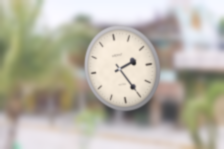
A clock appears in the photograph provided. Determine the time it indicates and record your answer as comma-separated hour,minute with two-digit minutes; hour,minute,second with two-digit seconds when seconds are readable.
2,25
